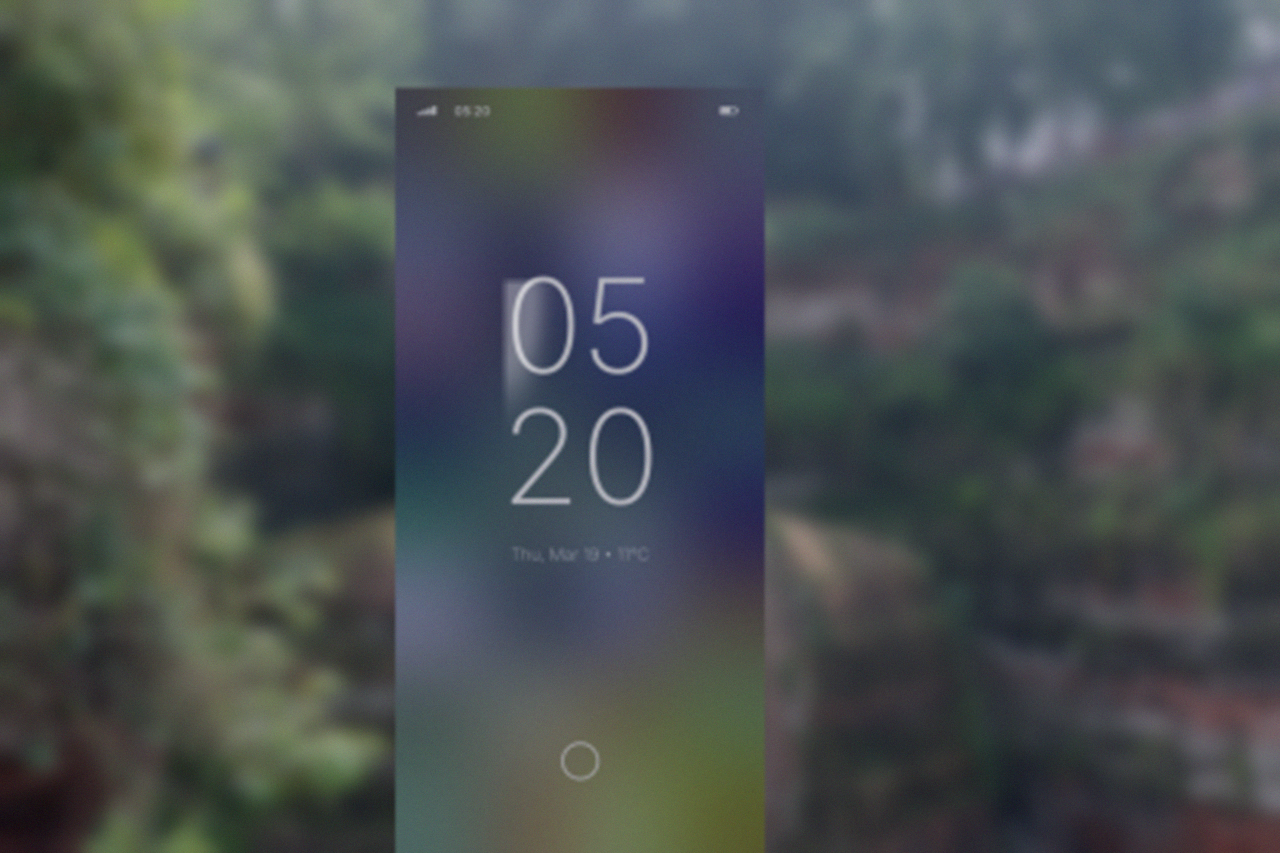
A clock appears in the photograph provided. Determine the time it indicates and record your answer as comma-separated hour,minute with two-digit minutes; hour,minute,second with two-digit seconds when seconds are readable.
5,20
